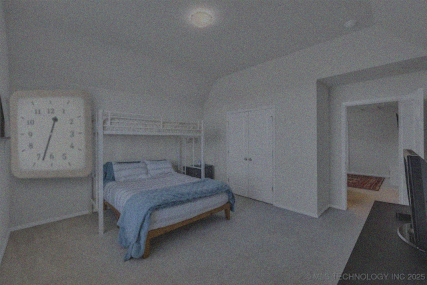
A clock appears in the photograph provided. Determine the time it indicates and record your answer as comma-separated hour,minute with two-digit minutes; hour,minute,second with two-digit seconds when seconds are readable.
12,33
